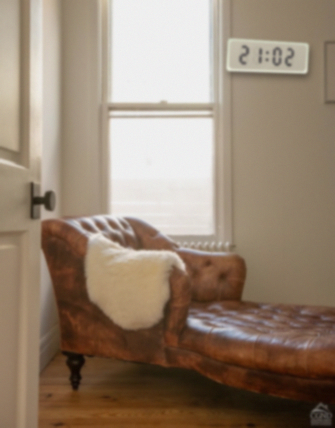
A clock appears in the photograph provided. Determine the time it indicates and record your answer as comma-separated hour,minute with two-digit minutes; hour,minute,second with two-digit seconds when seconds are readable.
21,02
